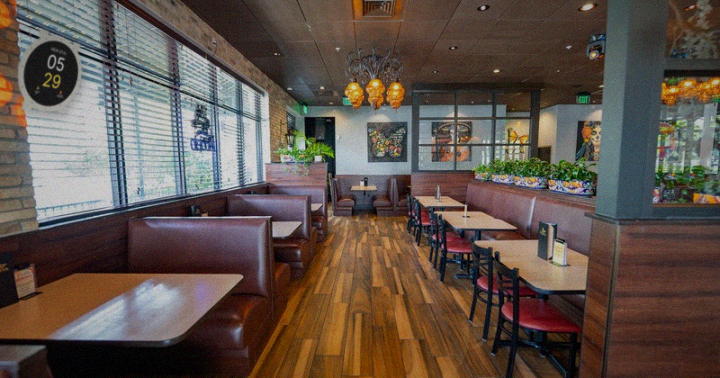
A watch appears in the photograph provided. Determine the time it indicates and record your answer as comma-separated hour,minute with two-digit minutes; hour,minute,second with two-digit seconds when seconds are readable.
5,29
